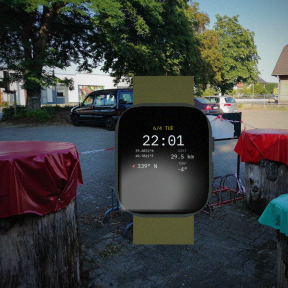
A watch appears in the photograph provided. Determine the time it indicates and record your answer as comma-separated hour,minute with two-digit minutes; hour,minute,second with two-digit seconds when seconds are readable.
22,01
